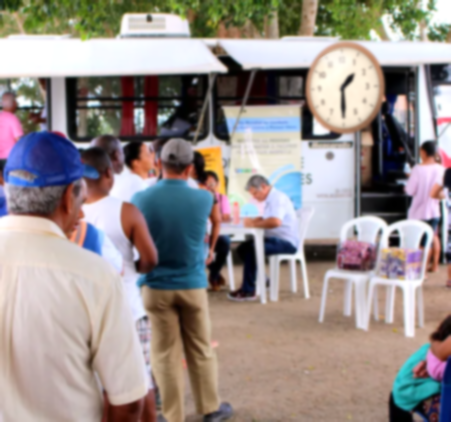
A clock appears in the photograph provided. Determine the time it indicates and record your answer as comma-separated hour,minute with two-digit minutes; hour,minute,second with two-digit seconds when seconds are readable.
1,30
